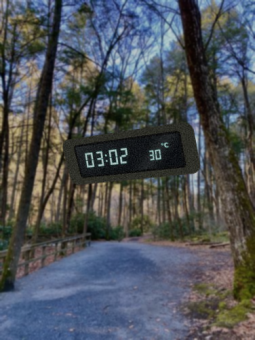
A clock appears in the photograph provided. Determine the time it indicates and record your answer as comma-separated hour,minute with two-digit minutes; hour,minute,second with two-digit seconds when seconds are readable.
3,02
